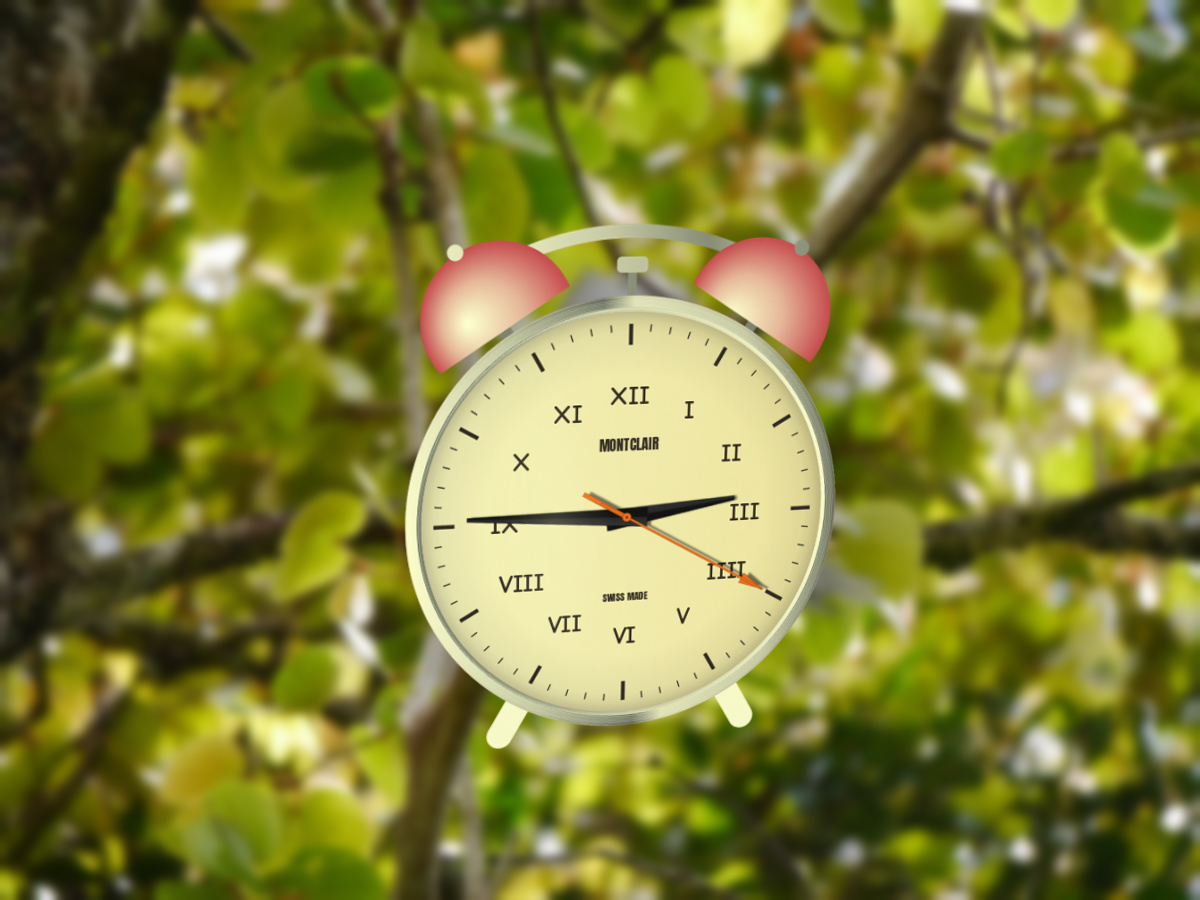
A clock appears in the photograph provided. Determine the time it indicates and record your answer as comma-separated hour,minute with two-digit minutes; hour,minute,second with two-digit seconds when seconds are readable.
2,45,20
